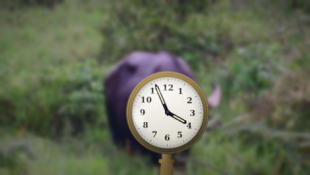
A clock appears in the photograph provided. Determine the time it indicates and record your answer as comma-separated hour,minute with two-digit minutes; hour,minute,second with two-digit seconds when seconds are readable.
3,56
